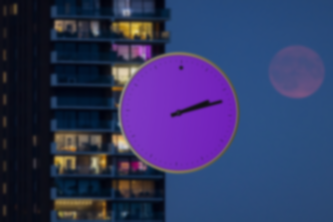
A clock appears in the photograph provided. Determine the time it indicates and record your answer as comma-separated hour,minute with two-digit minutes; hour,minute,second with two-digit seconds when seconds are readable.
2,12
